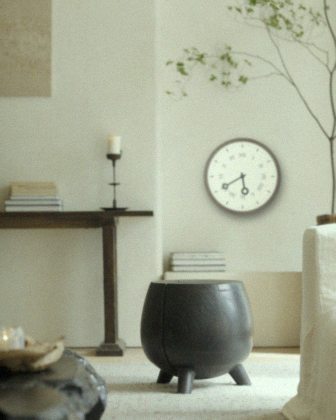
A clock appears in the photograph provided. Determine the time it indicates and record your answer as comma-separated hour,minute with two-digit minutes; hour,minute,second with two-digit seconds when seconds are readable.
5,40
